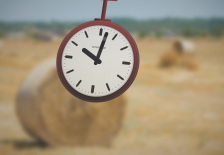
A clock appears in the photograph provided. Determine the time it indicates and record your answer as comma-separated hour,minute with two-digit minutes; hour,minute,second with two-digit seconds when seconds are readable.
10,02
